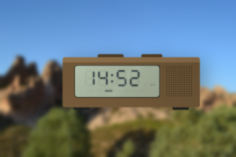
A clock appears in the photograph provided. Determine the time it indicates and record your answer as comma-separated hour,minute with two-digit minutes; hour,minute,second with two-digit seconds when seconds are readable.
14,52
